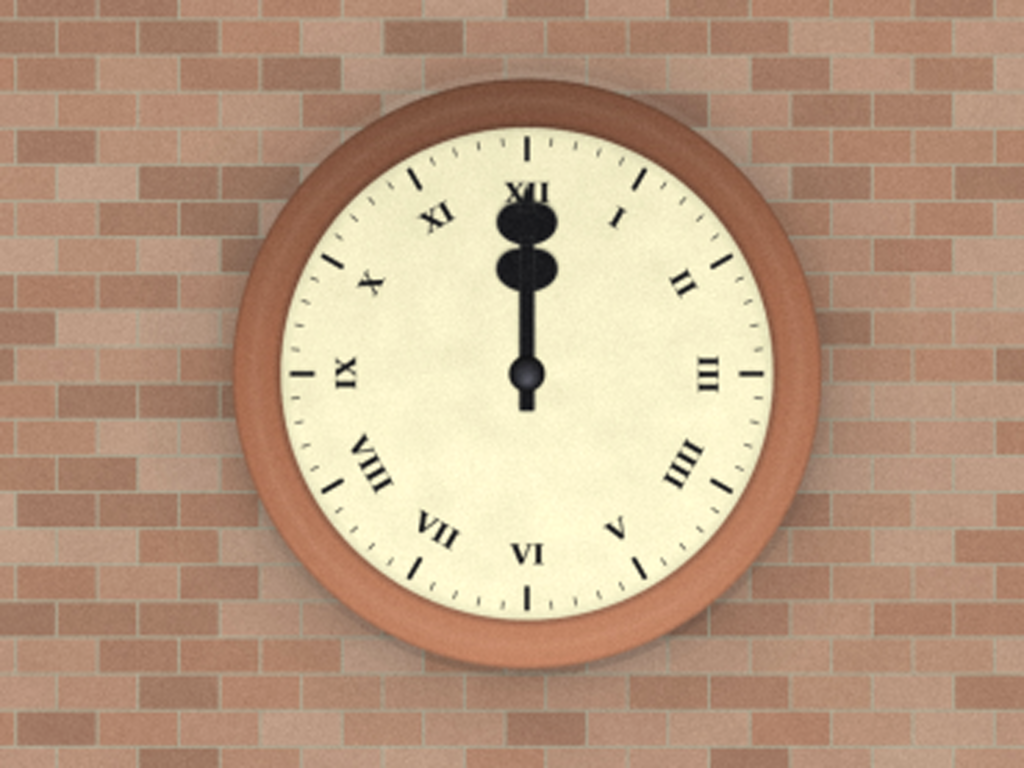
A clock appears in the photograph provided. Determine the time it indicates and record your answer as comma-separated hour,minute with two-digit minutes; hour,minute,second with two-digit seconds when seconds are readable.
12,00
